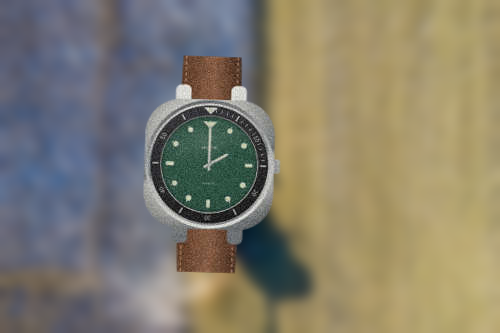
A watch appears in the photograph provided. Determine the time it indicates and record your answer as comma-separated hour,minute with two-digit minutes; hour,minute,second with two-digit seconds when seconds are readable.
2,00
